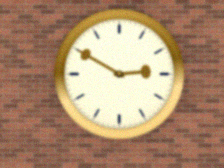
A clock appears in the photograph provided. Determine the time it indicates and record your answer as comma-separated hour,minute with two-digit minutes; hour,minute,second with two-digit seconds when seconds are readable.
2,50
